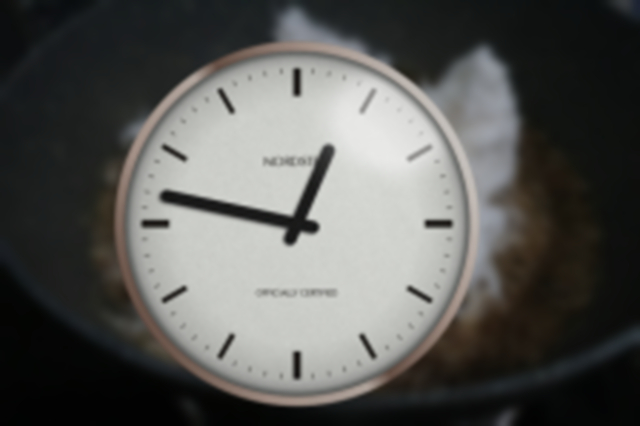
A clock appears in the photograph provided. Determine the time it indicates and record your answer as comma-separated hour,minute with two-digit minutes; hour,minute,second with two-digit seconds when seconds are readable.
12,47
